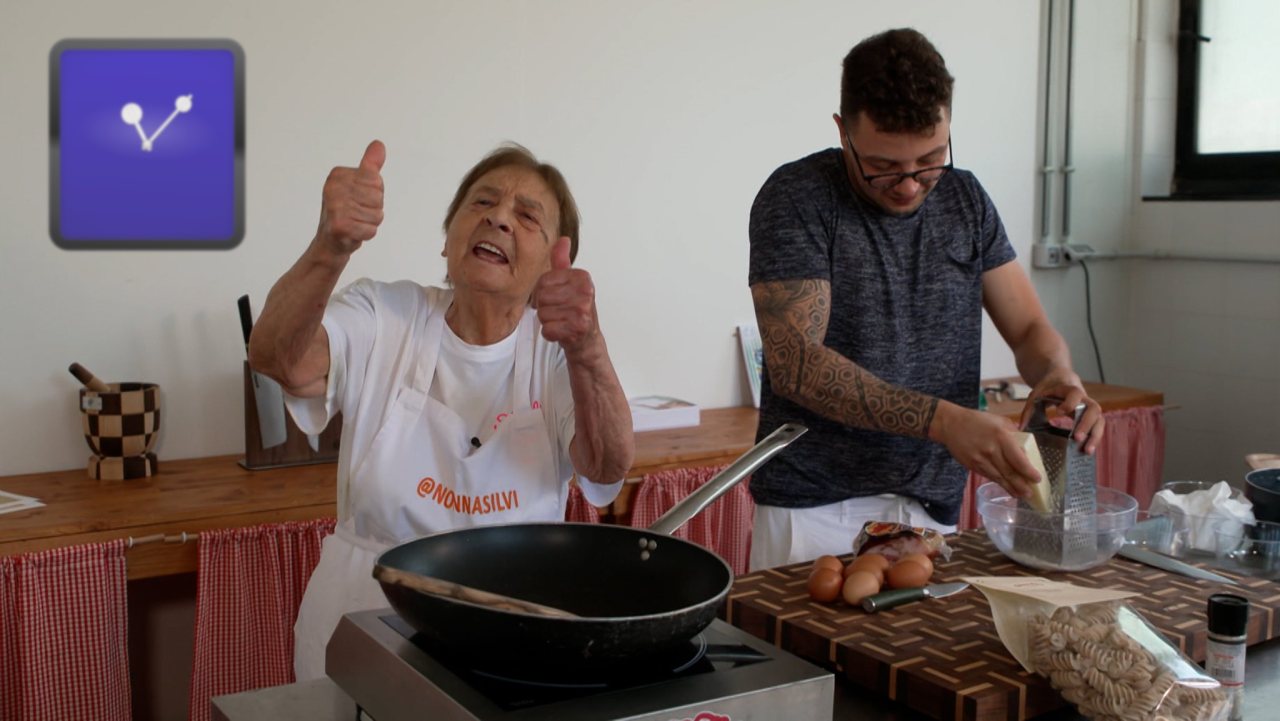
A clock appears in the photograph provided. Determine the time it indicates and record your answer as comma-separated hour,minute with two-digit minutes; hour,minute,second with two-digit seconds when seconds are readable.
11,07
